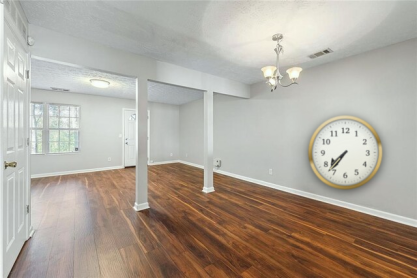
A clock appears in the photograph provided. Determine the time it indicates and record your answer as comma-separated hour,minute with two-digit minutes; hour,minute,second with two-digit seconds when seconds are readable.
7,37
